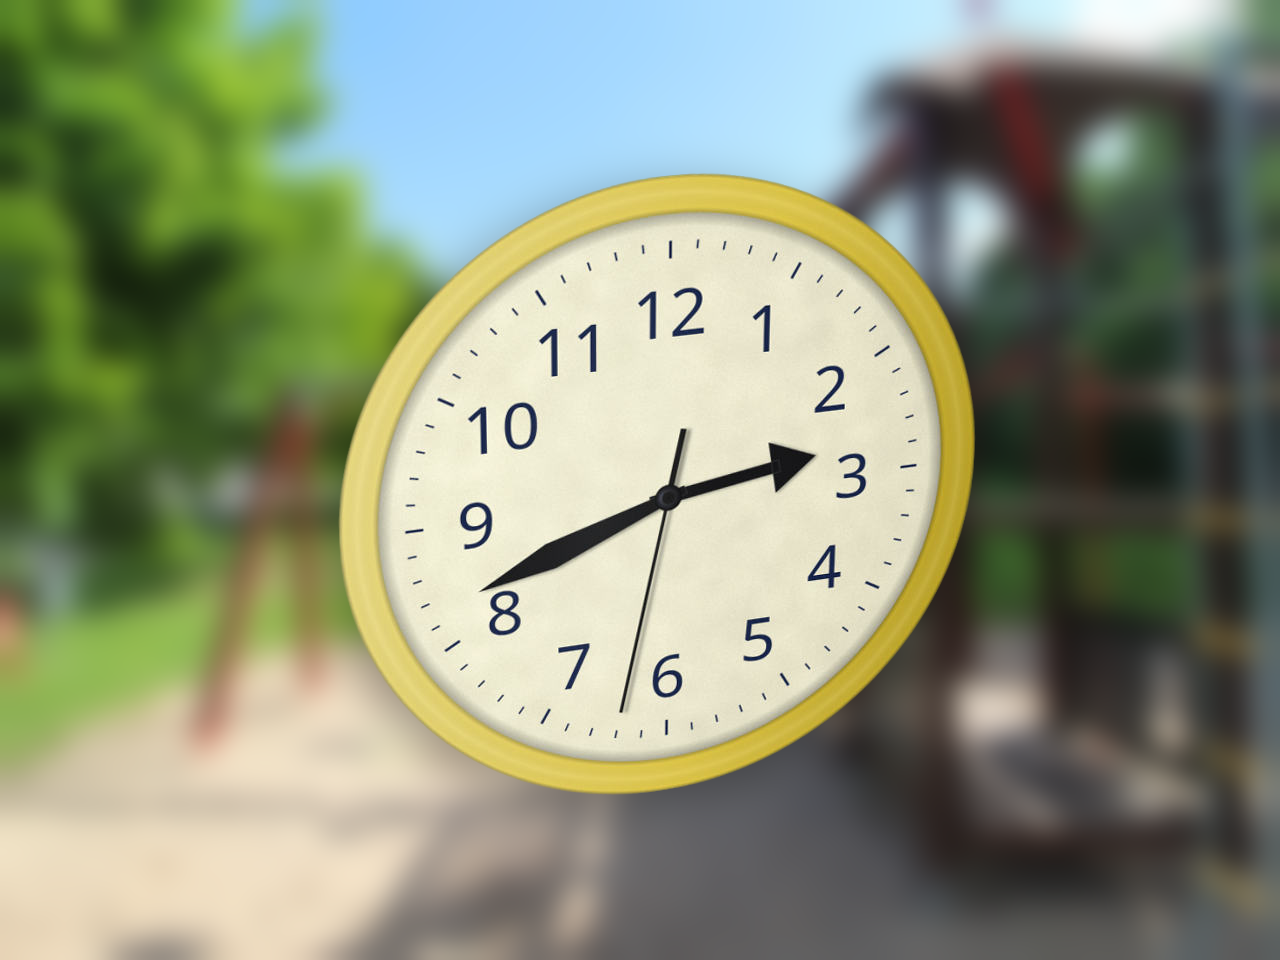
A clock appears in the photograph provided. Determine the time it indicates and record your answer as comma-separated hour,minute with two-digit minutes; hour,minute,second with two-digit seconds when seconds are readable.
2,41,32
